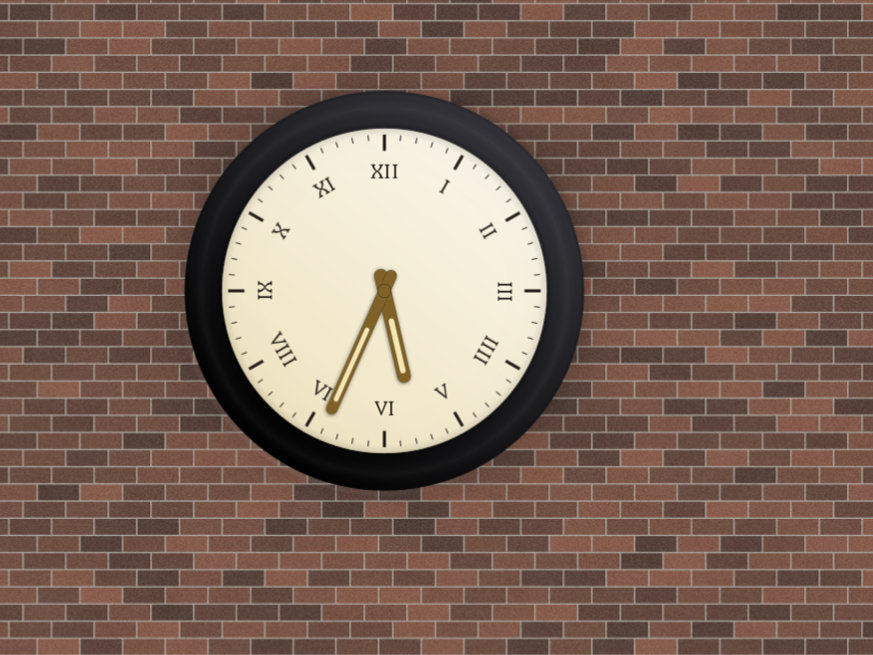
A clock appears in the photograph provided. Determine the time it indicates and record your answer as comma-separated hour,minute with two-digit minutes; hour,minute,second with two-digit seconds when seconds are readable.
5,34
